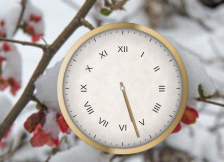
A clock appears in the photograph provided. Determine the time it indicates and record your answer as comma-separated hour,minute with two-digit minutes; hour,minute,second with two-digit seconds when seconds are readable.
5,27
